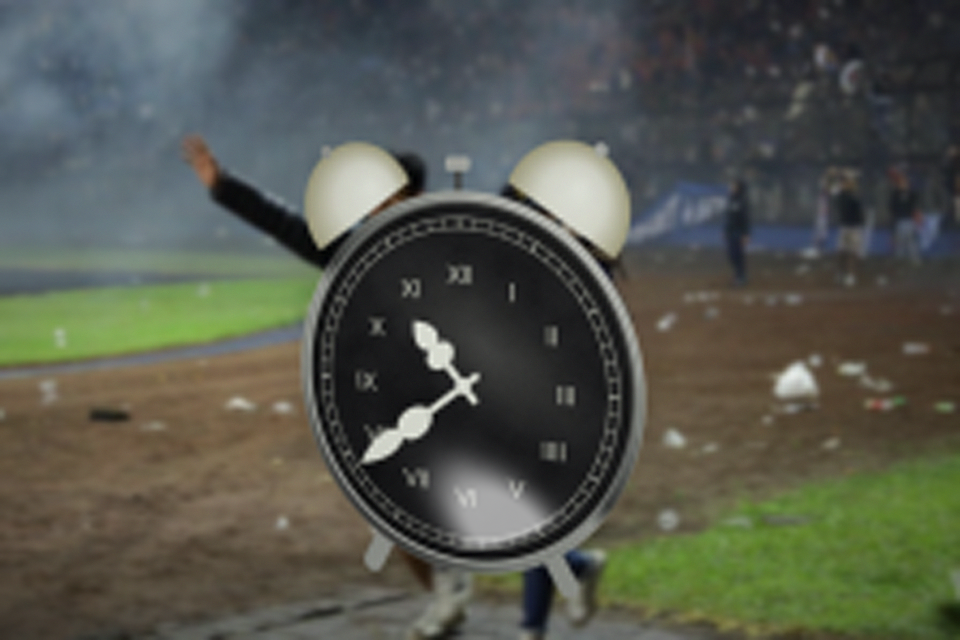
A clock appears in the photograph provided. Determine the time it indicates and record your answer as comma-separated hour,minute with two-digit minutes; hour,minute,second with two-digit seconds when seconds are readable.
10,39
